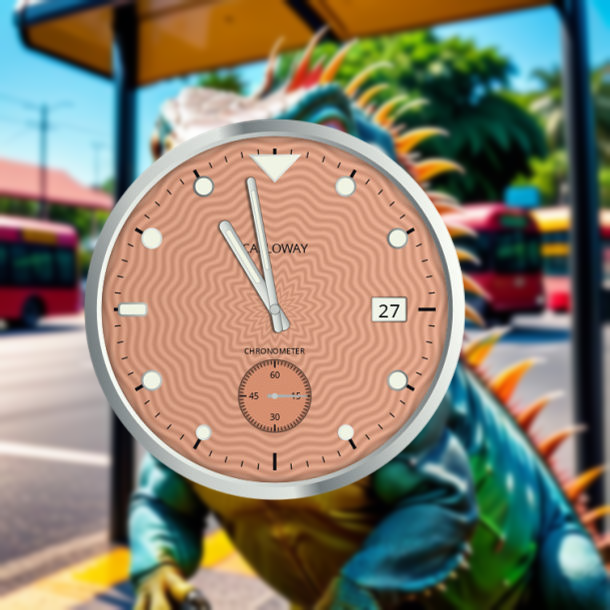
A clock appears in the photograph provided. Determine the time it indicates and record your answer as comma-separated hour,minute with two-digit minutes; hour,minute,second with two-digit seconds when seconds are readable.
10,58,15
